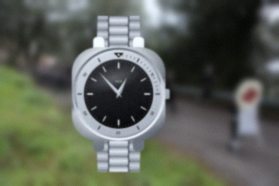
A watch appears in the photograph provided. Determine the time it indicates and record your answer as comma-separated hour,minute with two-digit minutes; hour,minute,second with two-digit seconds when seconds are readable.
12,53
